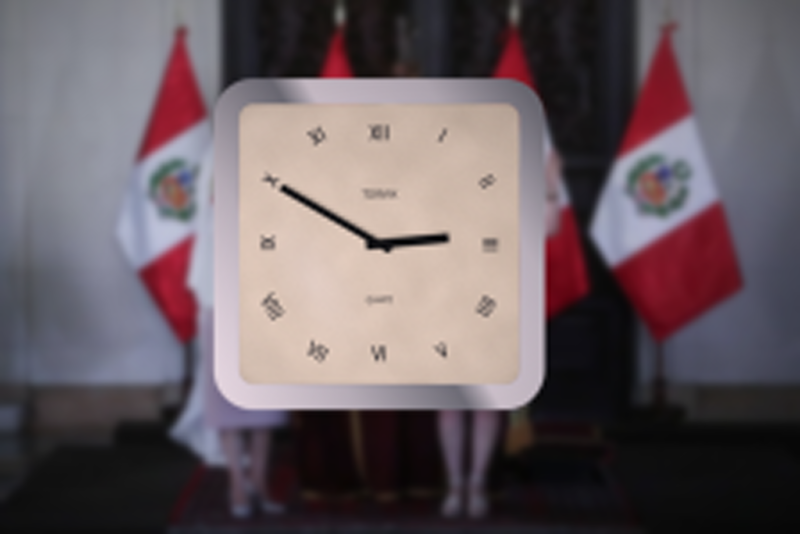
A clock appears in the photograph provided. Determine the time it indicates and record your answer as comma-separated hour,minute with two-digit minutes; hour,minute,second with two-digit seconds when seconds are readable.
2,50
